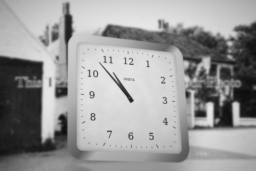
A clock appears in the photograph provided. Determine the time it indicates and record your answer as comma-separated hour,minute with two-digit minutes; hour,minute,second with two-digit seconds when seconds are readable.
10,53
